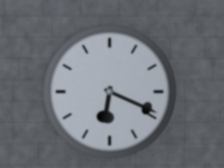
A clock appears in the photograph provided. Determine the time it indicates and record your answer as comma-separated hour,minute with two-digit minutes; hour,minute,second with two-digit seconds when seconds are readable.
6,19
